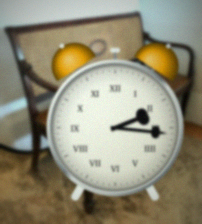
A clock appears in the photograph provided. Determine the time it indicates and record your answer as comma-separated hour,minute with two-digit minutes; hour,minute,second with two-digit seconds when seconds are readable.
2,16
